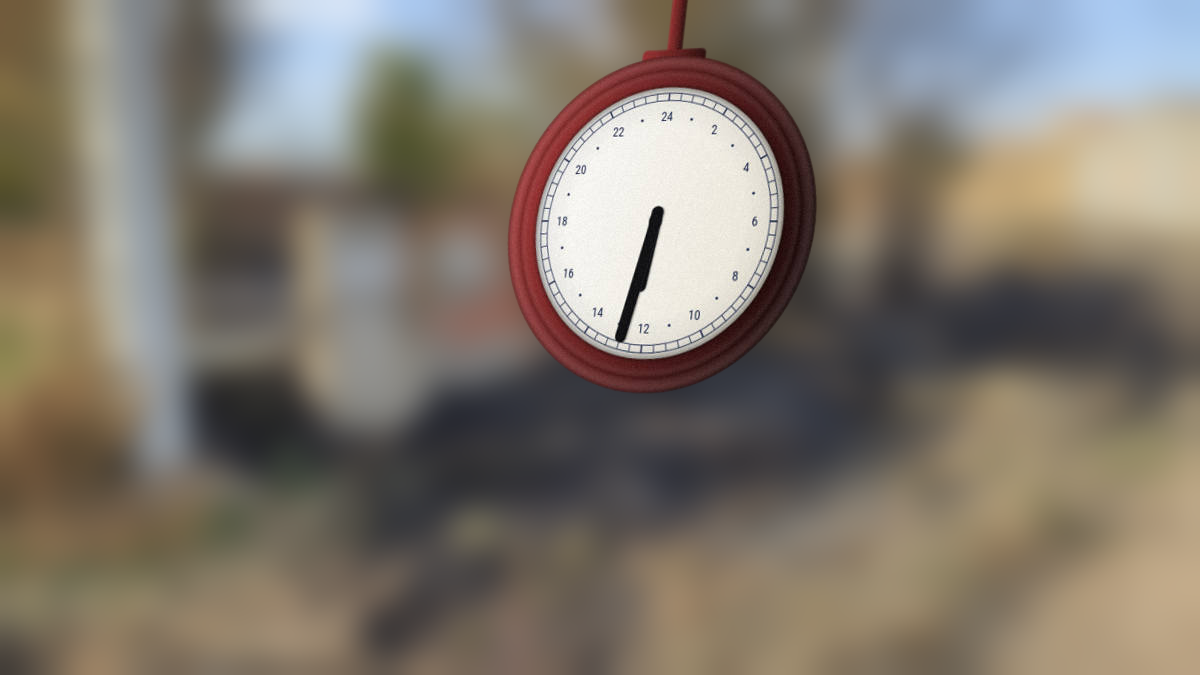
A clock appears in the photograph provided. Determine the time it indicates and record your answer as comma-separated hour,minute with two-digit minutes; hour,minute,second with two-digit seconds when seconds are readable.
12,32
